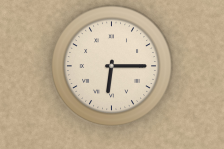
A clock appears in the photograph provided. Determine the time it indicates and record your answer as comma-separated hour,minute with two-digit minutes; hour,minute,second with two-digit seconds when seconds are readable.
6,15
